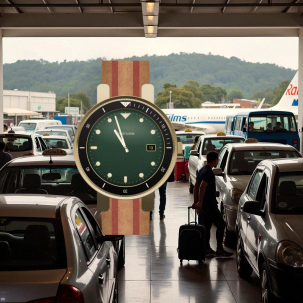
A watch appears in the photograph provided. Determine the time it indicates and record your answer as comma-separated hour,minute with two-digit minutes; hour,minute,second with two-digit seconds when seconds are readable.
10,57
